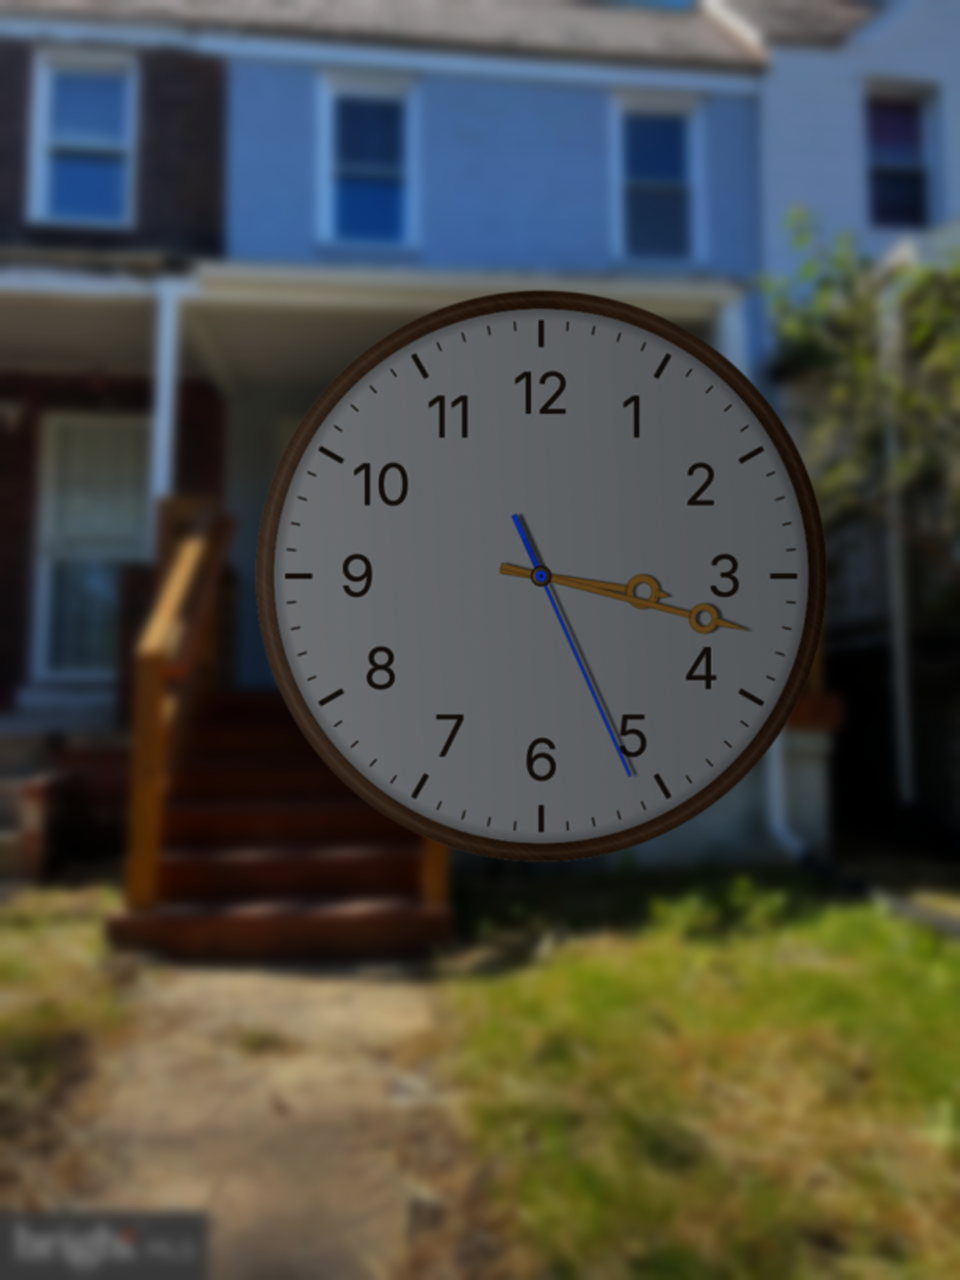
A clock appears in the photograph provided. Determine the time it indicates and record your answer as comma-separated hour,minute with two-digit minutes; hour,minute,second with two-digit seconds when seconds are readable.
3,17,26
